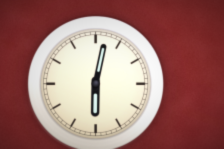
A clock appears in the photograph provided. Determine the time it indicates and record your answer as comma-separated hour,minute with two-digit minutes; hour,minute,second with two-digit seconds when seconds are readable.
6,02
